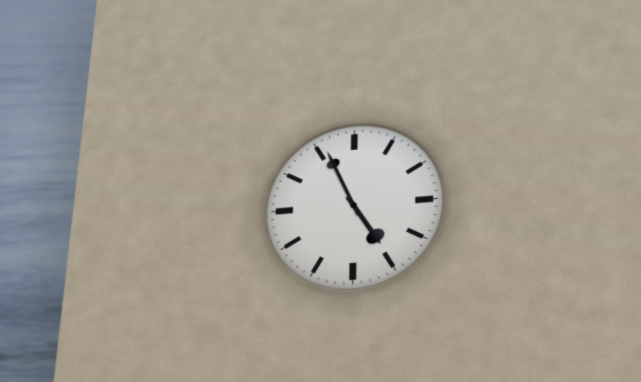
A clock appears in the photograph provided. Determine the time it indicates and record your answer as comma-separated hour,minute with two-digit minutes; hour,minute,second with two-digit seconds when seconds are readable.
4,56
